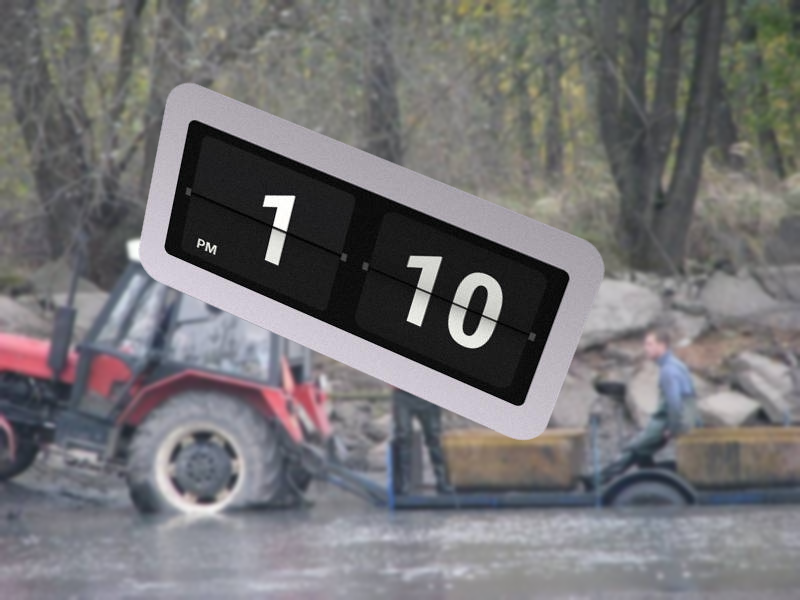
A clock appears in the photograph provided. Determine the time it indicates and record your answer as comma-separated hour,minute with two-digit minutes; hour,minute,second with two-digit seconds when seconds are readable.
1,10
